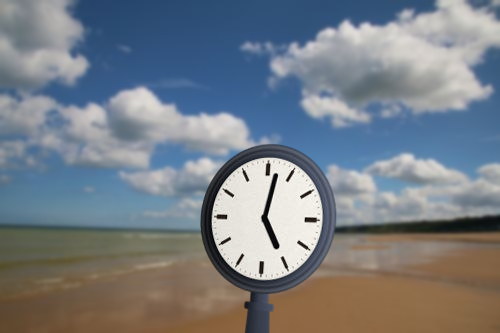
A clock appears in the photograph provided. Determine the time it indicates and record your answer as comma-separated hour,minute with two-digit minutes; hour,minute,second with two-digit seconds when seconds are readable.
5,02
